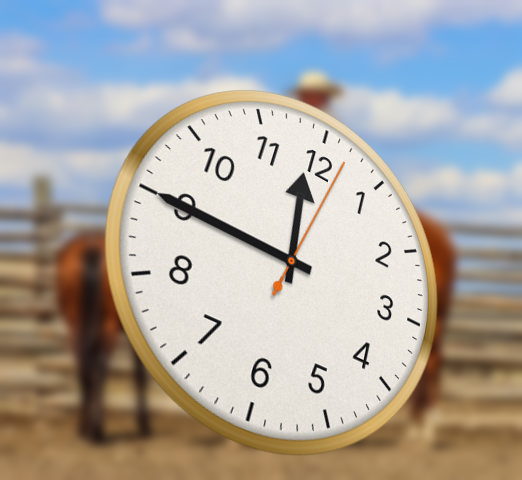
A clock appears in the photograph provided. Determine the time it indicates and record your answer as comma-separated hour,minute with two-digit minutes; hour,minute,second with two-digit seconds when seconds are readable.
11,45,02
